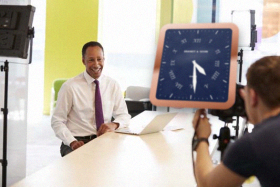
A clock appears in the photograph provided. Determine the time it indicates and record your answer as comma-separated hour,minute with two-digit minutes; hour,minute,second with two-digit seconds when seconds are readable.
4,29
